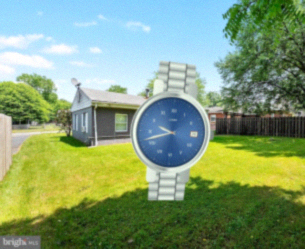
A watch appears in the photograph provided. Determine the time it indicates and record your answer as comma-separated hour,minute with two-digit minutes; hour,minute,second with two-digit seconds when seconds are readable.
9,42
